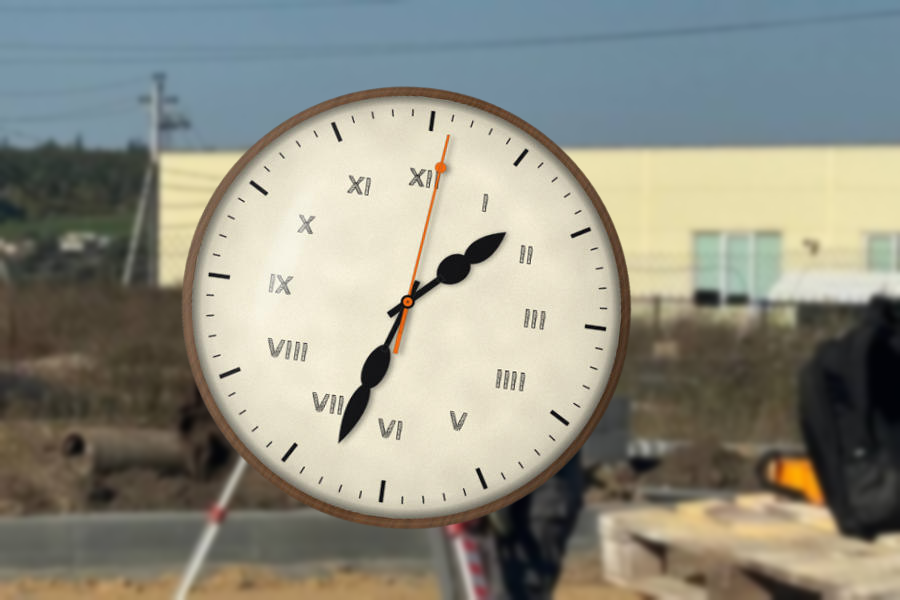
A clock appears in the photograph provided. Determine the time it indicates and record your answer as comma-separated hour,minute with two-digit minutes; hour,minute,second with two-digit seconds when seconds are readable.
1,33,01
